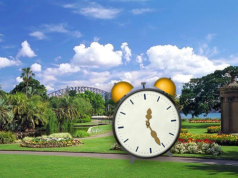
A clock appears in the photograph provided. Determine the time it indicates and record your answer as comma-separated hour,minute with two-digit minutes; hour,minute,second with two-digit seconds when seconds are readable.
12,26
